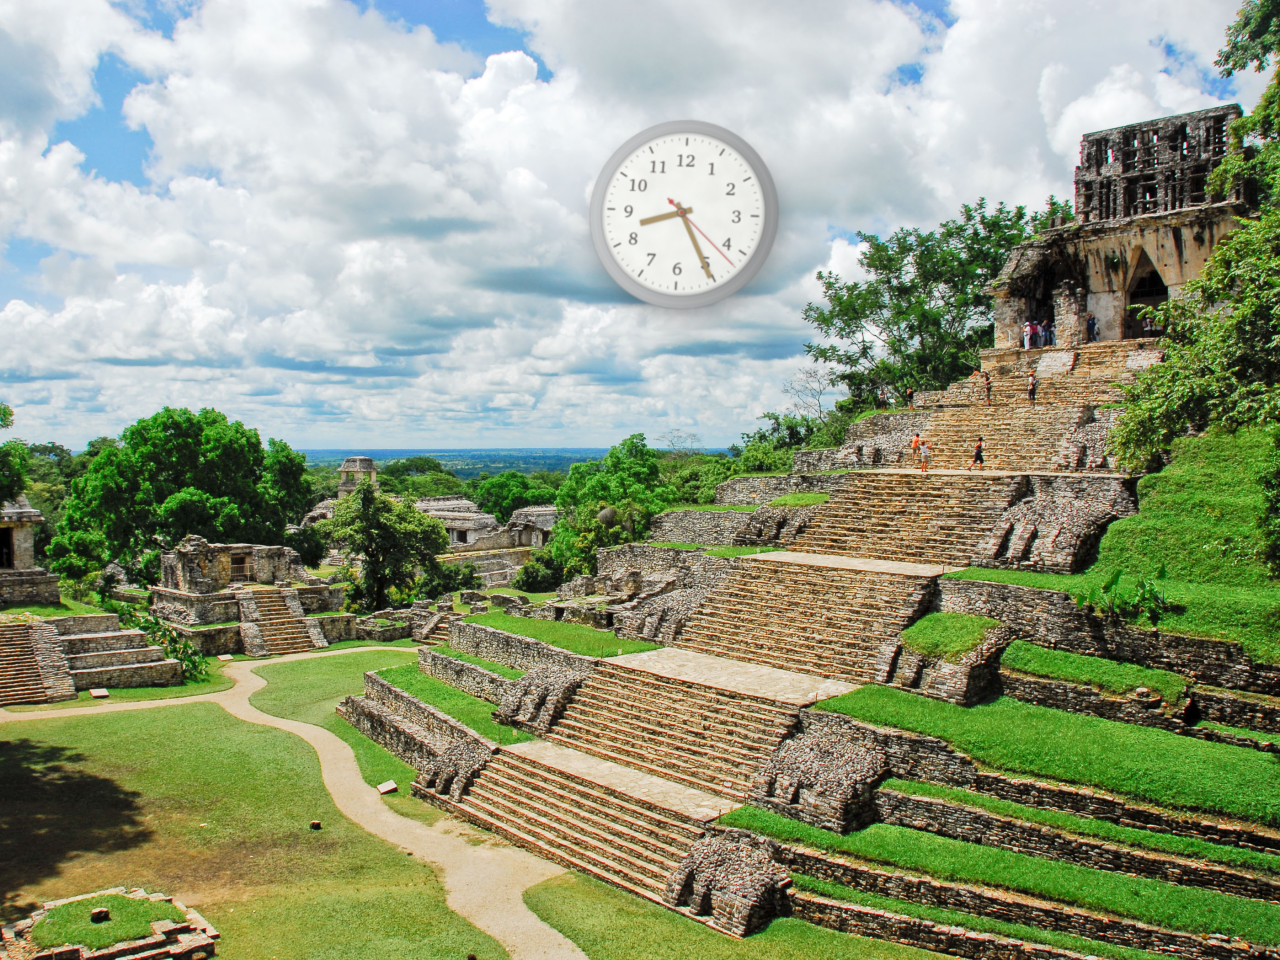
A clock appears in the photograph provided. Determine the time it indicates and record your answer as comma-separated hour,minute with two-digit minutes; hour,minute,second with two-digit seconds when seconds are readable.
8,25,22
